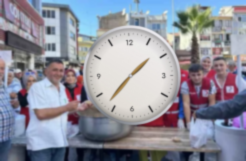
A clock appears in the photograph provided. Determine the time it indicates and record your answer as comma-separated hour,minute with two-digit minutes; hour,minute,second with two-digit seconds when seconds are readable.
1,37
